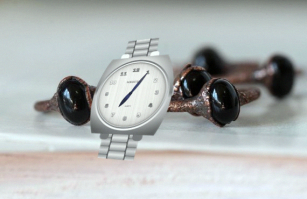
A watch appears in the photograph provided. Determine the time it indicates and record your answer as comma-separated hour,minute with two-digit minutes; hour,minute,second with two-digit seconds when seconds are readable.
7,05
